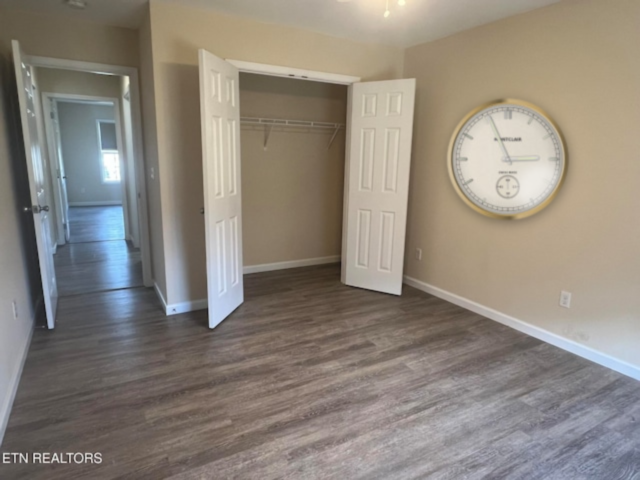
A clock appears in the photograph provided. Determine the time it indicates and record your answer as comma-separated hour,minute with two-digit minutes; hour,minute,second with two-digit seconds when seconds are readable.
2,56
